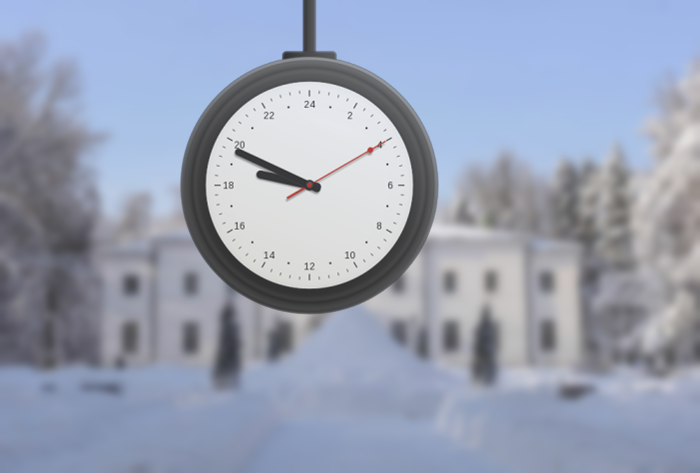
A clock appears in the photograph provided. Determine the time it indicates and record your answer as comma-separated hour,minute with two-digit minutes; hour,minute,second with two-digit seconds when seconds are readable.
18,49,10
